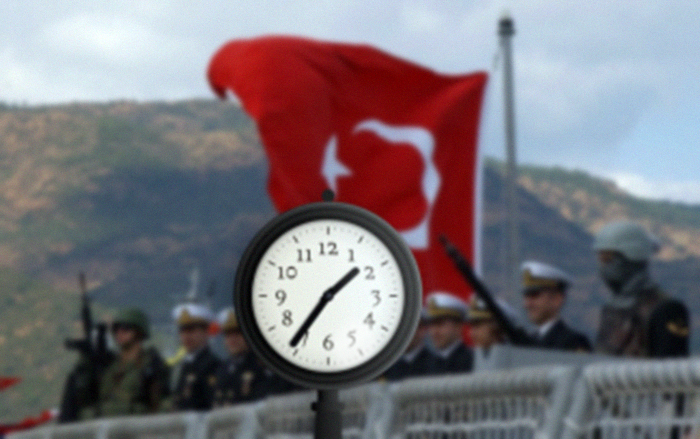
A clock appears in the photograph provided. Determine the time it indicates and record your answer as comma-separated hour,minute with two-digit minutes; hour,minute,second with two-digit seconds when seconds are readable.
1,36
